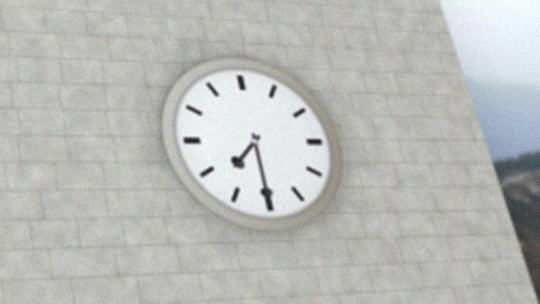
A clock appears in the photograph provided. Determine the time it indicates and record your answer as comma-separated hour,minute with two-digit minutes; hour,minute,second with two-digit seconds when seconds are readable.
7,30
